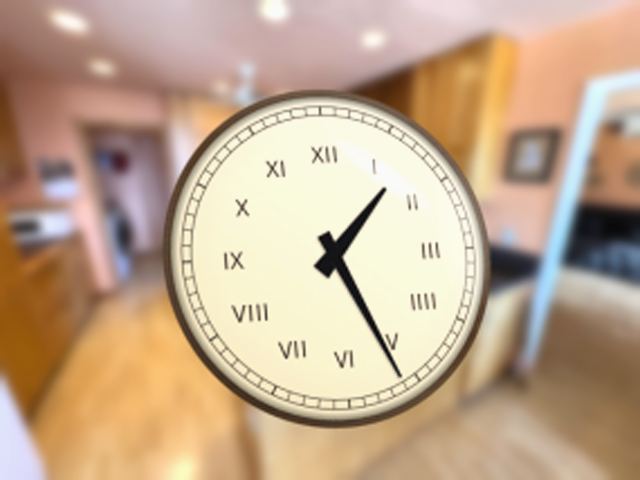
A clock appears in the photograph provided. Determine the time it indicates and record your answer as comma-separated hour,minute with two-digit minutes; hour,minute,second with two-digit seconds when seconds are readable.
1,26
